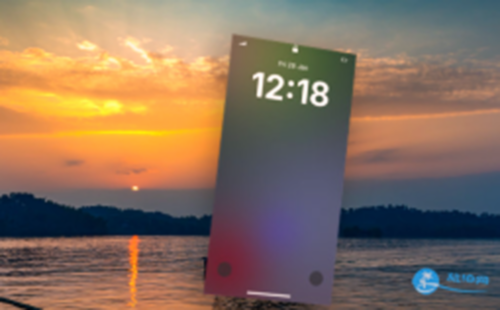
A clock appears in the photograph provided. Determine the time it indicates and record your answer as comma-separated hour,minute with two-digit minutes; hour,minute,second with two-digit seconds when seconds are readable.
12,18
